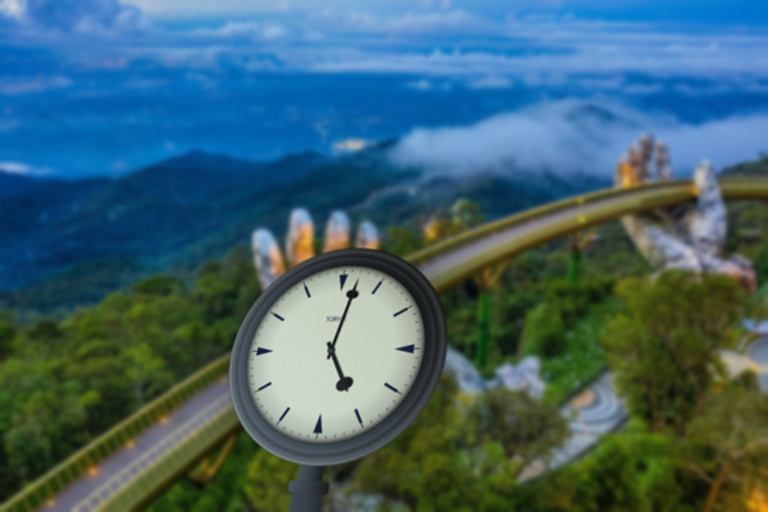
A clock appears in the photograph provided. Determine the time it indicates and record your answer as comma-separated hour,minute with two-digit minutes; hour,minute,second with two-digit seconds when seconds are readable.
5,02
